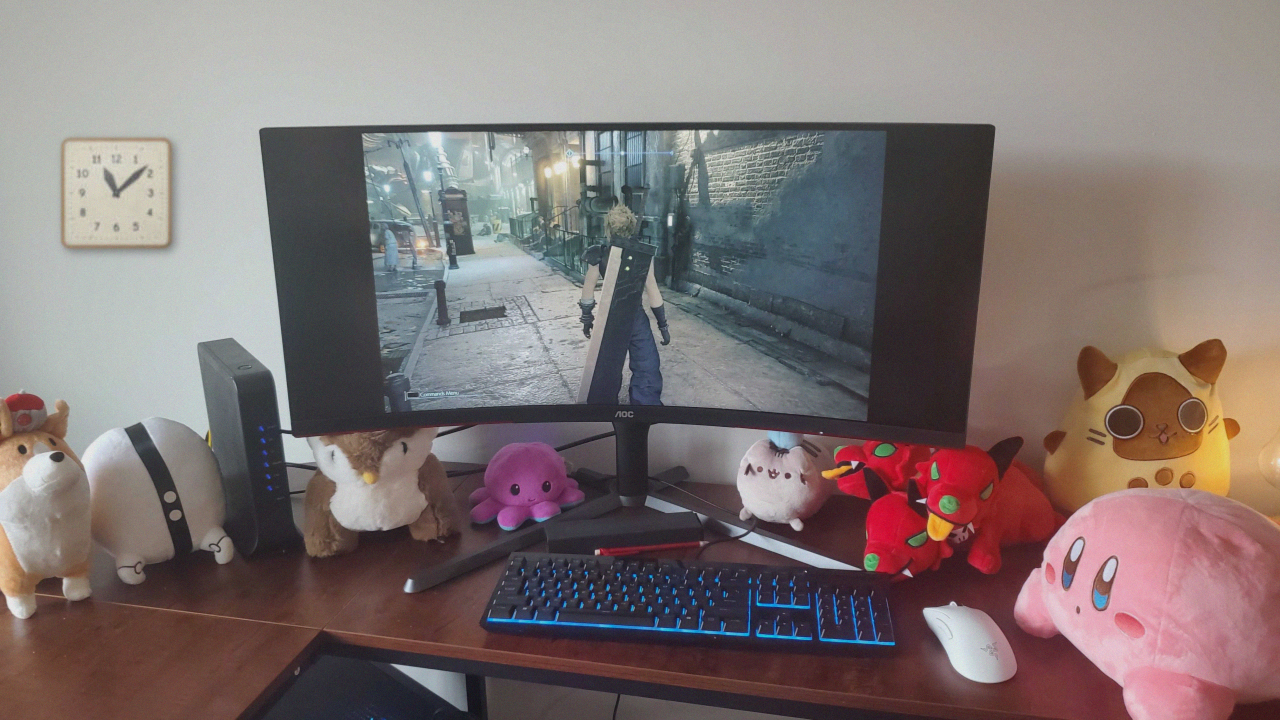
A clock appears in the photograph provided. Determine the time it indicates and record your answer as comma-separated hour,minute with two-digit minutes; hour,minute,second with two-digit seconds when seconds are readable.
11,08
